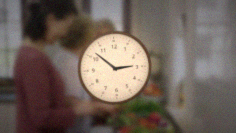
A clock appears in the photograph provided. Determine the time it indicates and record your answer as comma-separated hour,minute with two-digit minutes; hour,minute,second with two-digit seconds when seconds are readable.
2,52
